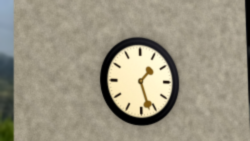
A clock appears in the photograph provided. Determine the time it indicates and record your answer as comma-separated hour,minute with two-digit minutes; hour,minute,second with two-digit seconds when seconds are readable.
1,27
